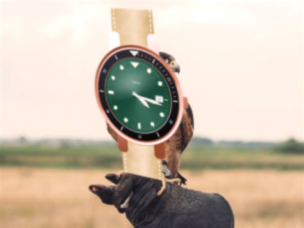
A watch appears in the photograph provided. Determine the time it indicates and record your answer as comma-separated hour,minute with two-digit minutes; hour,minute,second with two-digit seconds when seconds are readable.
4,17
